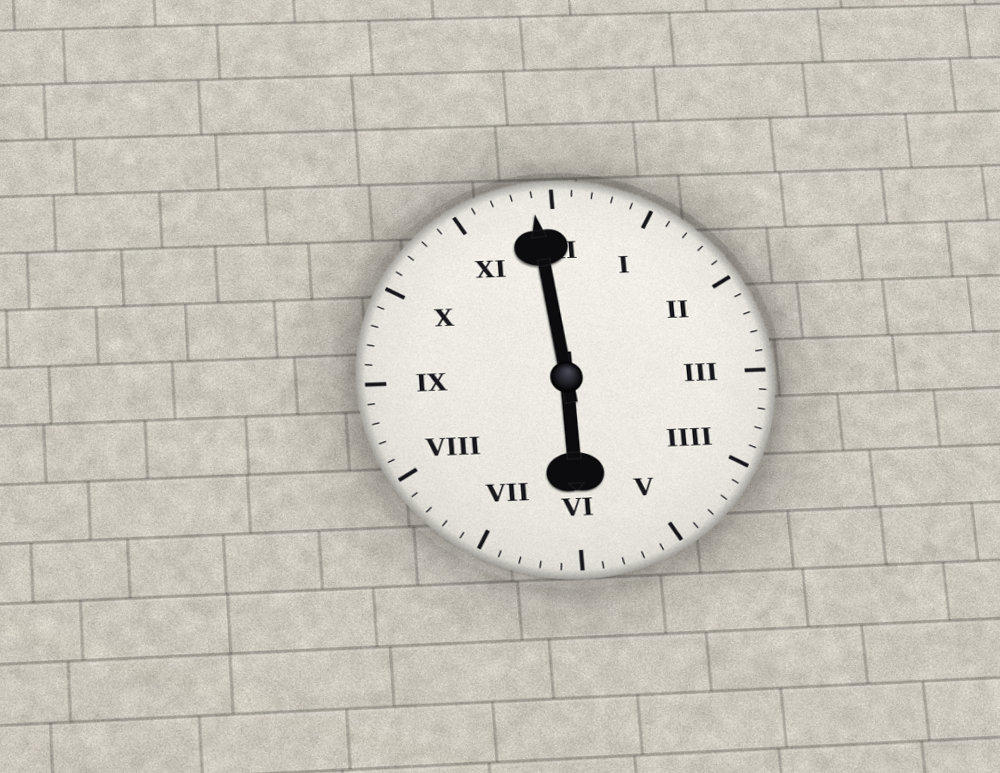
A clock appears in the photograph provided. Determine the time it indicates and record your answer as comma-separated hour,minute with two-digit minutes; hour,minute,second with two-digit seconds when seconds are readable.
5,59
